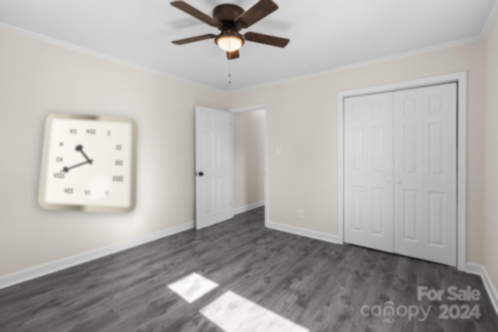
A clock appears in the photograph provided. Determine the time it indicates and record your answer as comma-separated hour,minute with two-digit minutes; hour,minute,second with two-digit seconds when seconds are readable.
10,41
